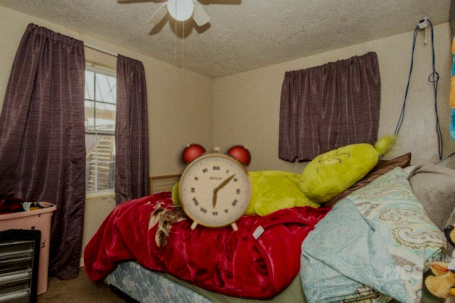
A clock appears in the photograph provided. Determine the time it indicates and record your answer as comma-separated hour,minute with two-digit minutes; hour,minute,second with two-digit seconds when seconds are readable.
6,08
